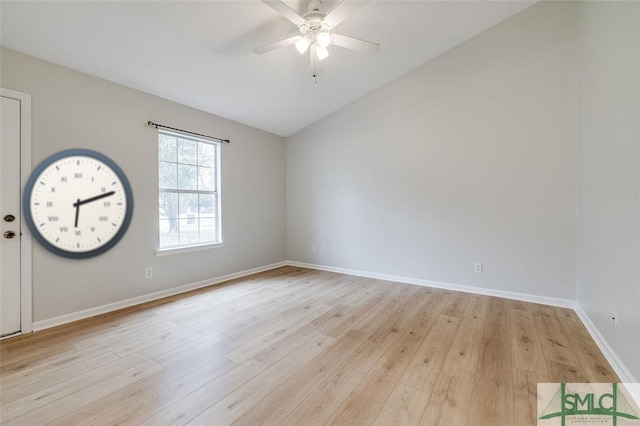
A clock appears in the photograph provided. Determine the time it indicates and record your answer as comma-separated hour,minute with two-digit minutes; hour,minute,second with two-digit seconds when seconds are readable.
6,12
